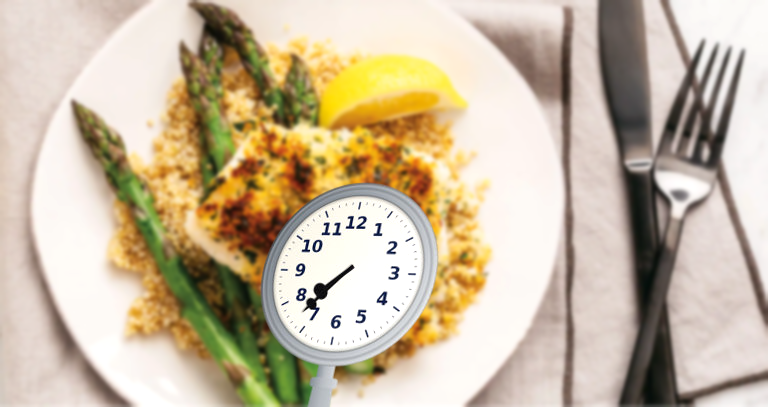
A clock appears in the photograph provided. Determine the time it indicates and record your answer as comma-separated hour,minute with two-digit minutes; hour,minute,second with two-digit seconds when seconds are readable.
7,37
